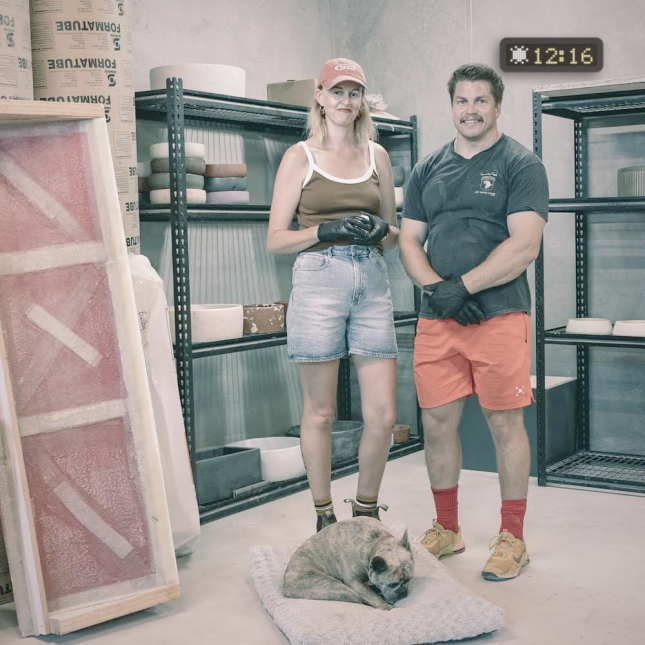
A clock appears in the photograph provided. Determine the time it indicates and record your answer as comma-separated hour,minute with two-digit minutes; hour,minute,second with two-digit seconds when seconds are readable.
12,16
